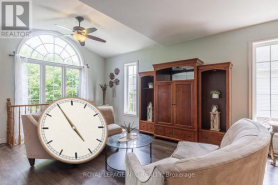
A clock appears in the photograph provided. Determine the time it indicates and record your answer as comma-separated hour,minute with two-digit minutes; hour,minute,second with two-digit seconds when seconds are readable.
4,55
